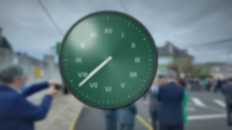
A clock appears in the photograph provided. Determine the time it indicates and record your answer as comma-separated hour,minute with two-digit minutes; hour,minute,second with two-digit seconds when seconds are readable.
7,38
